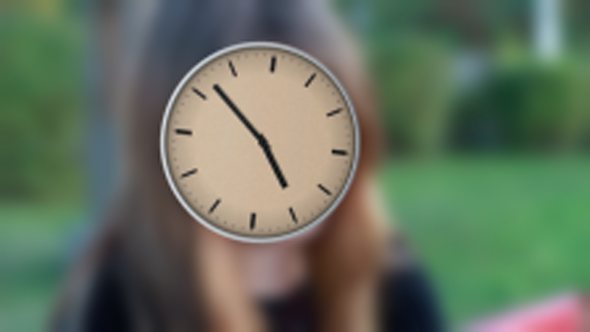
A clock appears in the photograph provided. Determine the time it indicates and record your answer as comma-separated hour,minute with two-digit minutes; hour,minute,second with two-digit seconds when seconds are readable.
4,52
